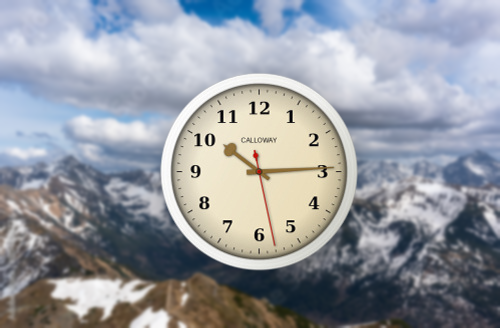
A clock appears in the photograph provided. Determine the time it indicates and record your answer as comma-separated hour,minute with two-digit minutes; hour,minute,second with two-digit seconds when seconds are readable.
10,14,28
